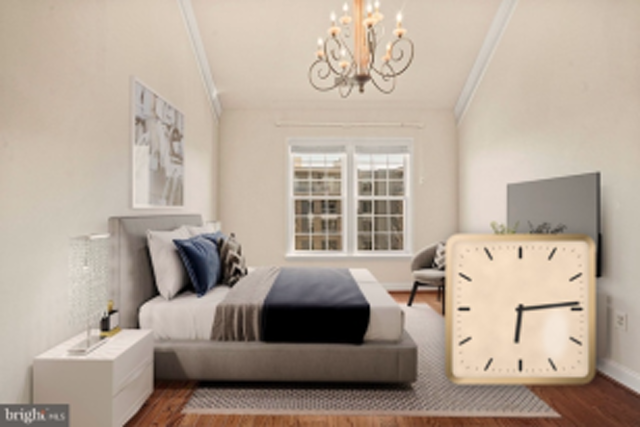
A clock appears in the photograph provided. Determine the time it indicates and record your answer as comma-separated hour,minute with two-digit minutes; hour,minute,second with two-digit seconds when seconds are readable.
6,14
